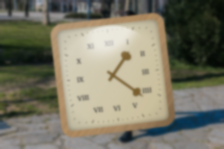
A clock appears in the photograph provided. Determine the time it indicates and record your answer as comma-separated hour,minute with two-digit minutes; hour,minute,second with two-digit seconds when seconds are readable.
1,22
